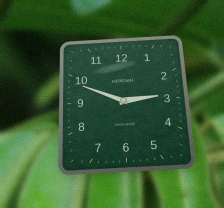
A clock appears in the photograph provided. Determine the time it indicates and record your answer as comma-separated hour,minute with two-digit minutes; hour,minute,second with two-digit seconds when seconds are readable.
2,49
